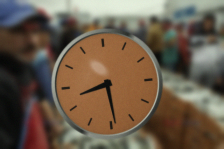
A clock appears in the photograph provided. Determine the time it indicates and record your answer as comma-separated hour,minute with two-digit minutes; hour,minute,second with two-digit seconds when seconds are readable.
8,29
